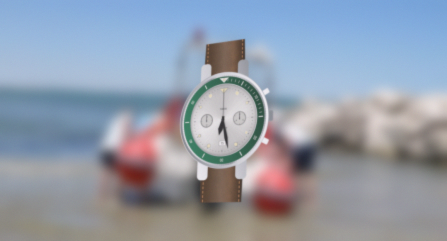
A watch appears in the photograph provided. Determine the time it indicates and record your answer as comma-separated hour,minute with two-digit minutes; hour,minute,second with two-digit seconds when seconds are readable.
6,28
